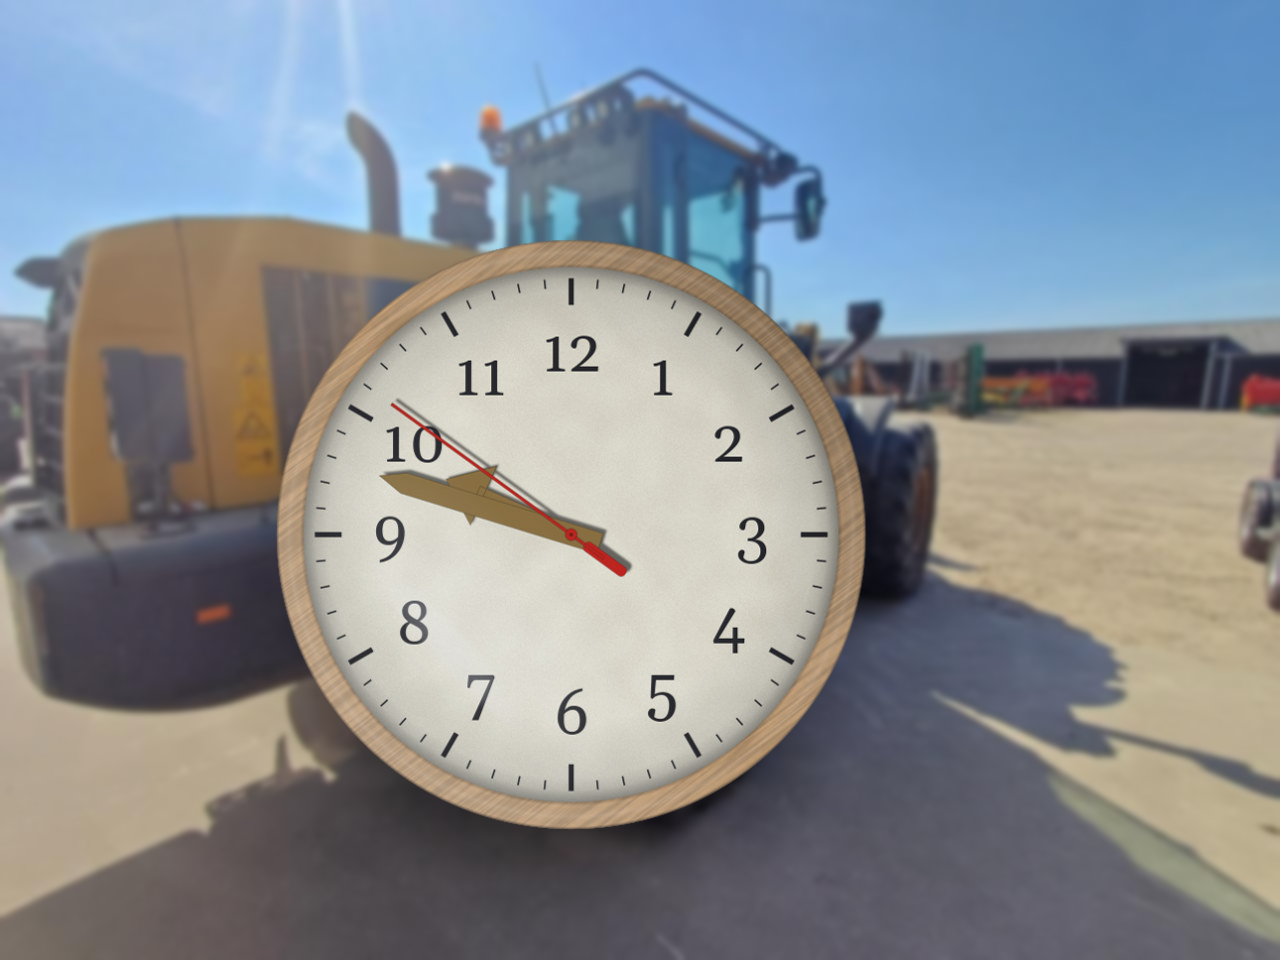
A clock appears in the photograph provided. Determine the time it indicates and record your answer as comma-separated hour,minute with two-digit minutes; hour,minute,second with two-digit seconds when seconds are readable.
9,47,51
